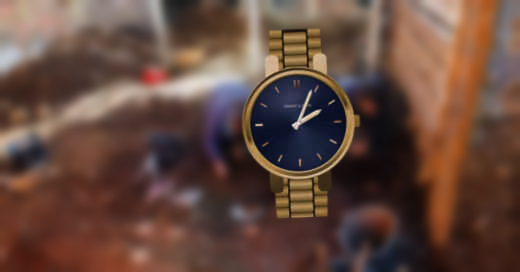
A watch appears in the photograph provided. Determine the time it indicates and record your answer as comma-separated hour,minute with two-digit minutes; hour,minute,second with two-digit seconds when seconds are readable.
2,04
